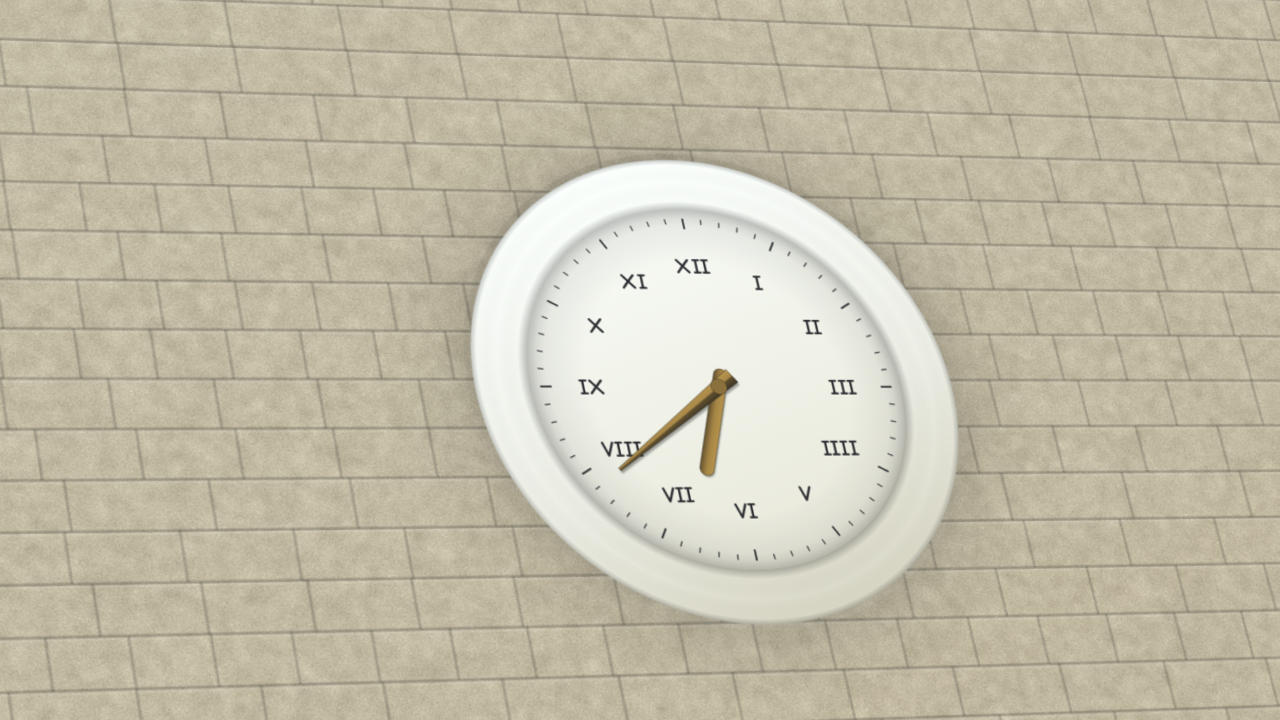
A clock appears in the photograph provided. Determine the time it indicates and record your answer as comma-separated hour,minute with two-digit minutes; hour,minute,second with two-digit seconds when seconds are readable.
6,39
